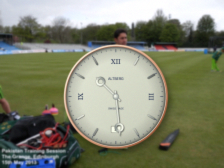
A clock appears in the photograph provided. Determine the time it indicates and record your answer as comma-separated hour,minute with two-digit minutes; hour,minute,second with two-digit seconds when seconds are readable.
10,29
